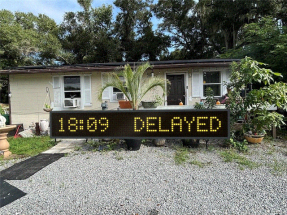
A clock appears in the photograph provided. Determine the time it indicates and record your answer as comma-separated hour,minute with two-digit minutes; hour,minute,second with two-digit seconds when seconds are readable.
18,09
